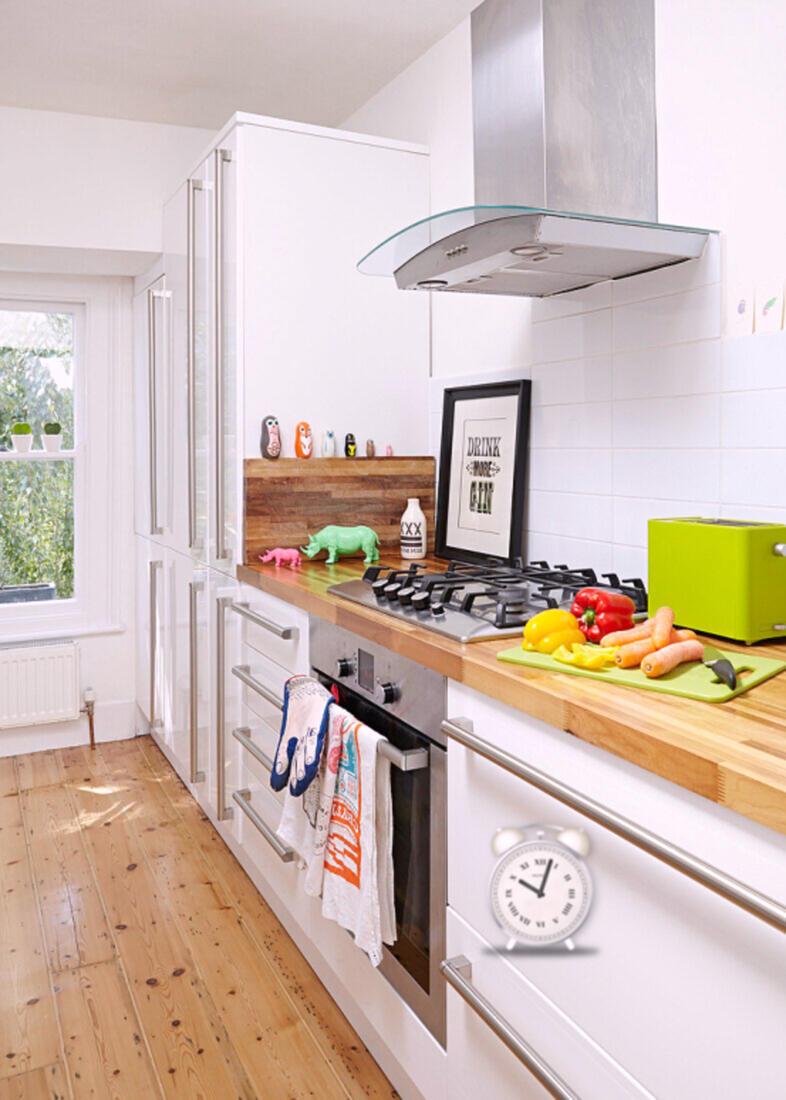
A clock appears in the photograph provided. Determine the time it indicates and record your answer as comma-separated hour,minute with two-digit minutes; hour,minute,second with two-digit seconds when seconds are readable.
10,03
